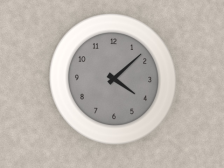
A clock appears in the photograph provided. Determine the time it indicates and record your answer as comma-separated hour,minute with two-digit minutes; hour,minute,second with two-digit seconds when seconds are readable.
4,08
